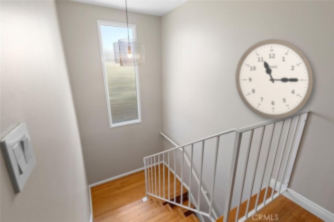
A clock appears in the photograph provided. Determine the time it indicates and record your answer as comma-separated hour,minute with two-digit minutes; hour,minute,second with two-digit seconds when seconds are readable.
11,15
